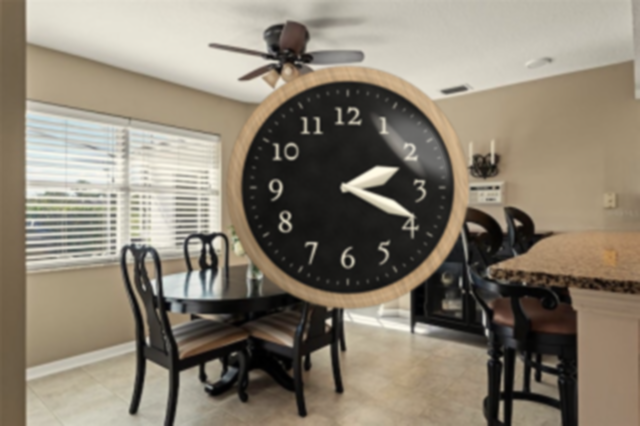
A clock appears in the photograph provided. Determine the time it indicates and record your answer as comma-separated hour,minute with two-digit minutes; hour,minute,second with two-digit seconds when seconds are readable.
2,19
